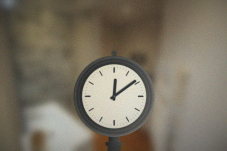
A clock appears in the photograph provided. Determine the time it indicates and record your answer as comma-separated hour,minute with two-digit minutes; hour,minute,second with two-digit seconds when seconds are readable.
12,09
